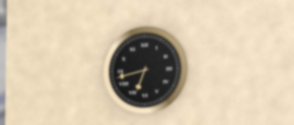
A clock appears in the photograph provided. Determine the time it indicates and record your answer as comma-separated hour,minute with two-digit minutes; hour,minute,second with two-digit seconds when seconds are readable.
6,43
